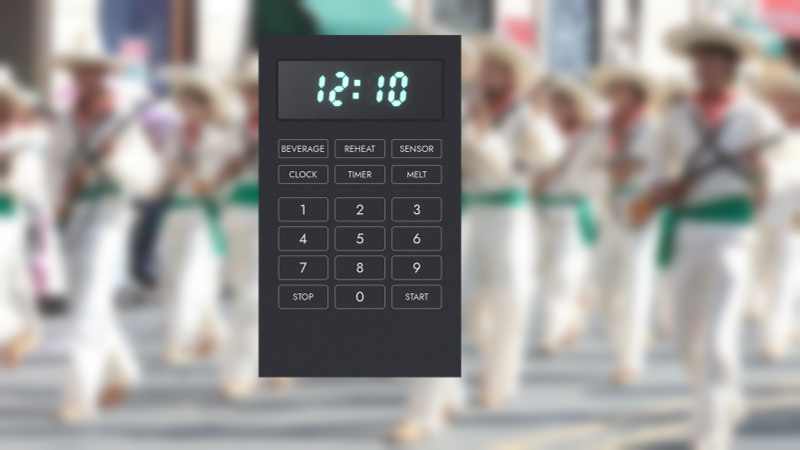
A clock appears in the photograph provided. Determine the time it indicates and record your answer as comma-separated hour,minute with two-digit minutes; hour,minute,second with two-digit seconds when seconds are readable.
12,10
